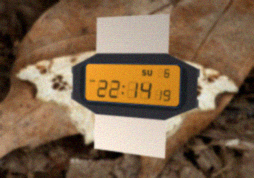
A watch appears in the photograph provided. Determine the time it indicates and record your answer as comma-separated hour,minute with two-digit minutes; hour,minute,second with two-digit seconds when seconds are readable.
22,14,19
